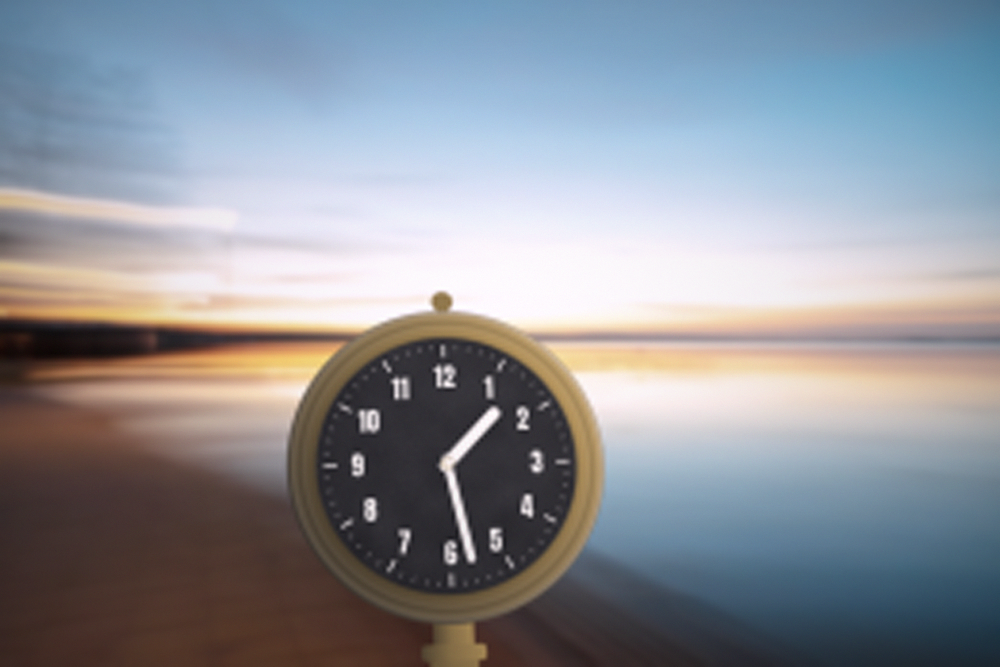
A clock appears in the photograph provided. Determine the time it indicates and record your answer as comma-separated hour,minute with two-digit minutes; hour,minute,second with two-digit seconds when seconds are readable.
1,28
